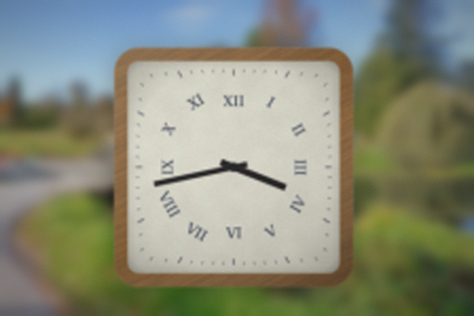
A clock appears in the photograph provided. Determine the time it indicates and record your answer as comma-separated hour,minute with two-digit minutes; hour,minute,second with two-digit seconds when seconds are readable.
3,43
